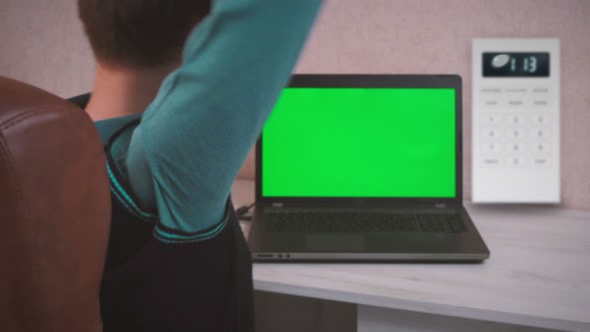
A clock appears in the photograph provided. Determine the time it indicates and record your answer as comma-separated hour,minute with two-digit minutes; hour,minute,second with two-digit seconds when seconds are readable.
1,13
